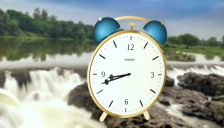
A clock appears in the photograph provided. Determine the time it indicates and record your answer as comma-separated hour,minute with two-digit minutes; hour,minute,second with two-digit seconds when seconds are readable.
8,42
